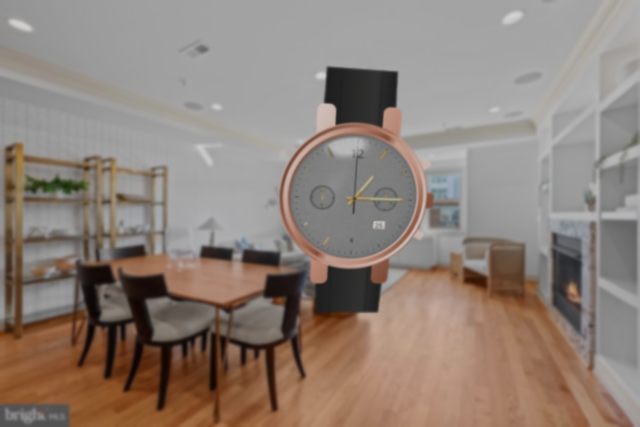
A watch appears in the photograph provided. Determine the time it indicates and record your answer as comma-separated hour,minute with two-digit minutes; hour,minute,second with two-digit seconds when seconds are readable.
1,15
